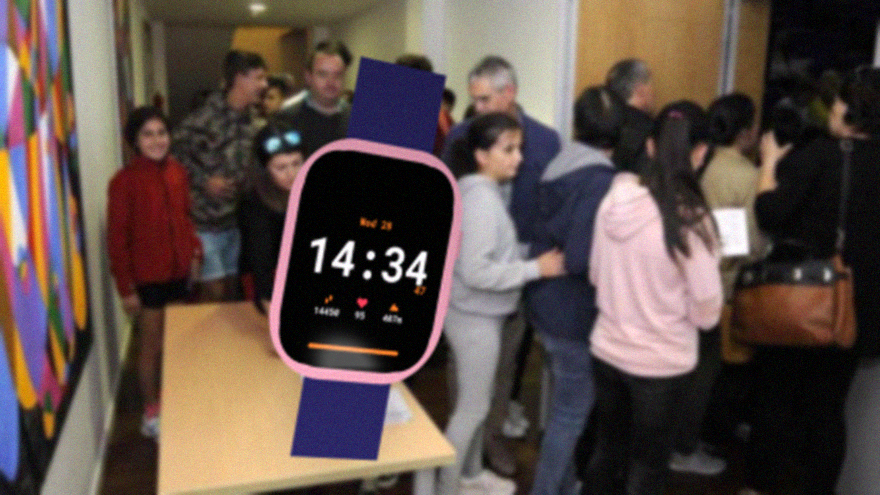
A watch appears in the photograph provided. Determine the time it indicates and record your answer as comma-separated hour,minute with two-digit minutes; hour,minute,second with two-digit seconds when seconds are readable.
14,34
